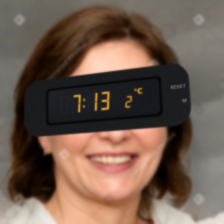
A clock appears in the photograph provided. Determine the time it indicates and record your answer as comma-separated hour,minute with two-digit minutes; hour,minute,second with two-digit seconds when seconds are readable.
7,13
